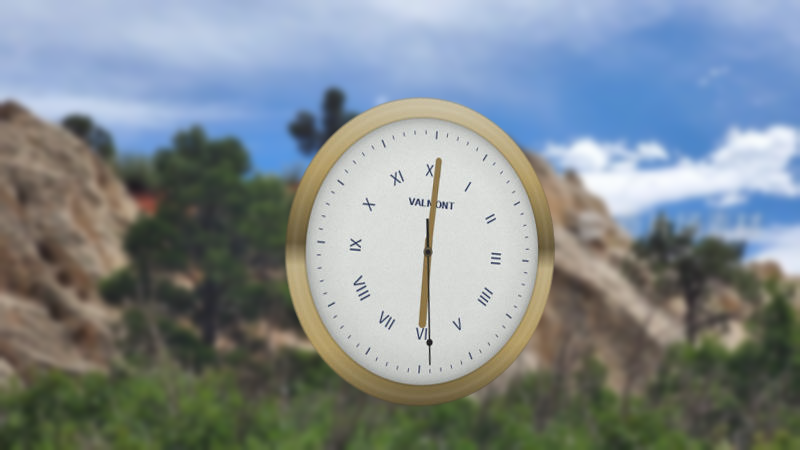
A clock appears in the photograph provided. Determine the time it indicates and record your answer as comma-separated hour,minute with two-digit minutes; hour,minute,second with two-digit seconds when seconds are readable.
6,00,29
